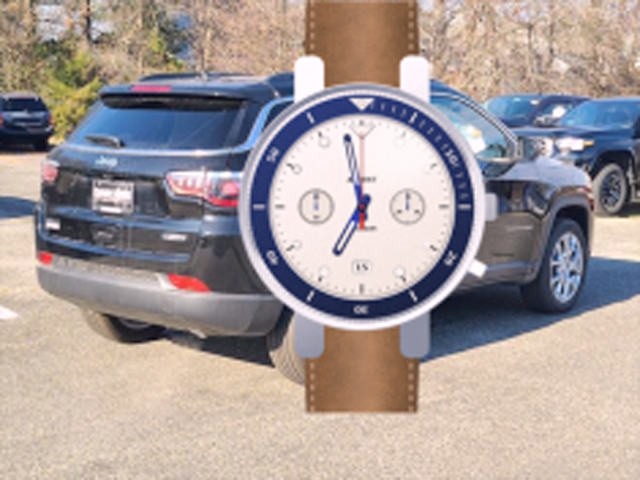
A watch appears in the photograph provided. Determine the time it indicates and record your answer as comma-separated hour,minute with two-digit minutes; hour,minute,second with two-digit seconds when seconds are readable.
6,58
